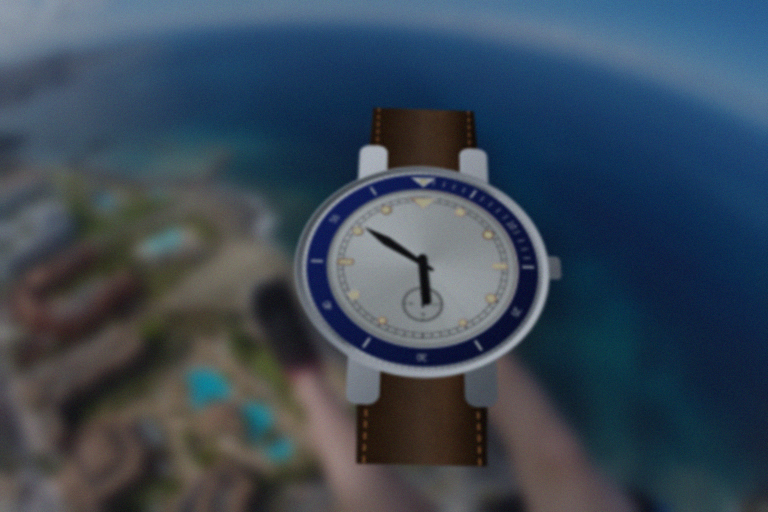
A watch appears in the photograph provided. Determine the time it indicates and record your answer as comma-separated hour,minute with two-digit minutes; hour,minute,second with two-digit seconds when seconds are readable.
5,51
